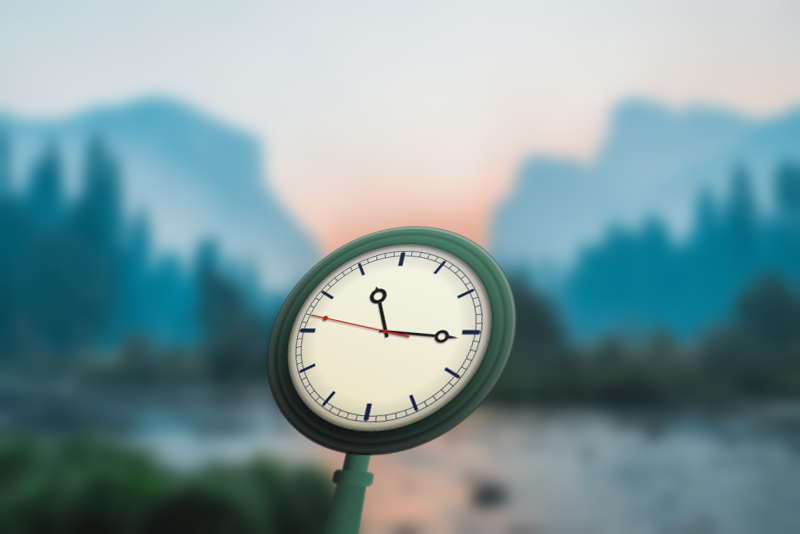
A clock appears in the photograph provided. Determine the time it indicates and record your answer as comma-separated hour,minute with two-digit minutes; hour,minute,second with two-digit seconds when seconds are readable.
11,15,47
